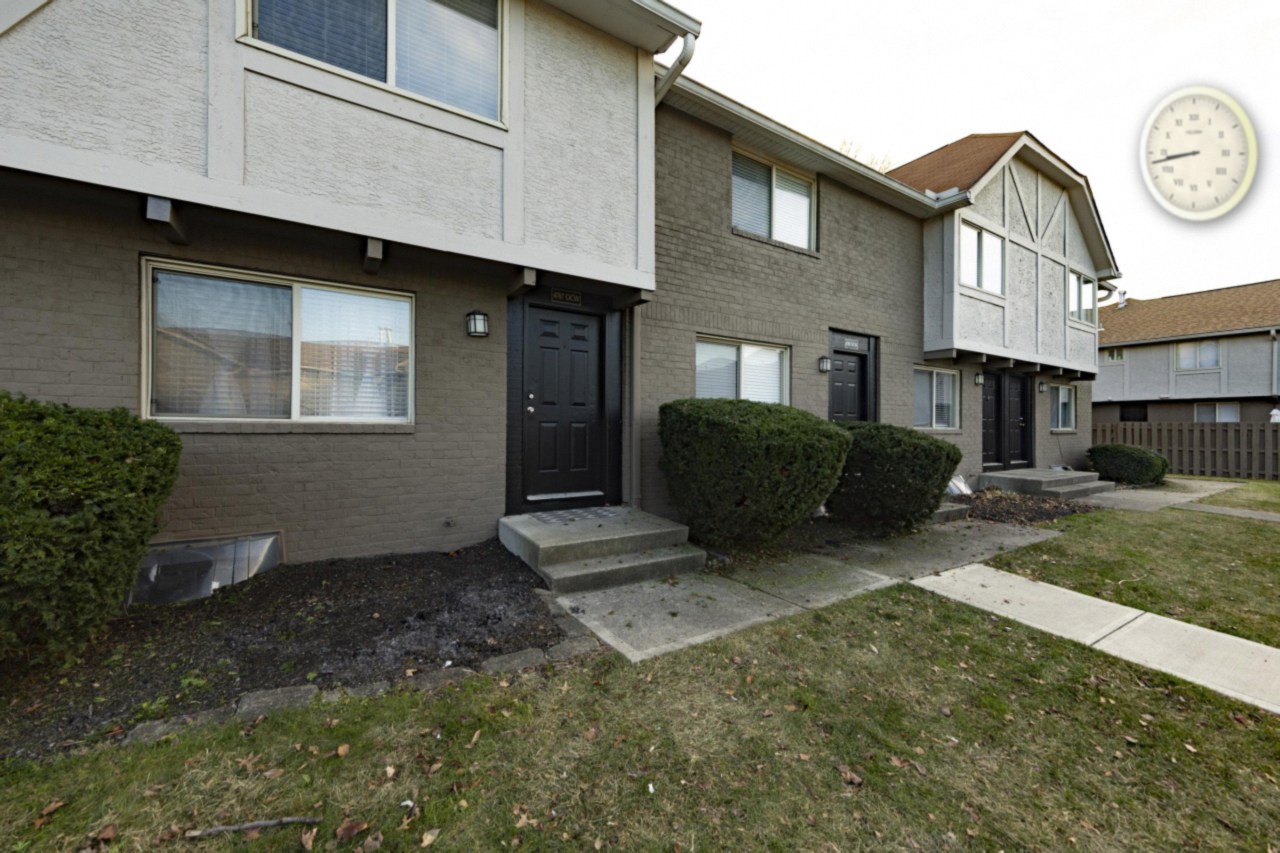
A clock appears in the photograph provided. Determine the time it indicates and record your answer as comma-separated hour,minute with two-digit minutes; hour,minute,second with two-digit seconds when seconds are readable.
8,43
